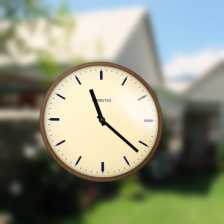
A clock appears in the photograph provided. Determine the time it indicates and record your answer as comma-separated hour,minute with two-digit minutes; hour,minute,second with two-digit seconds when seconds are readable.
11,22
